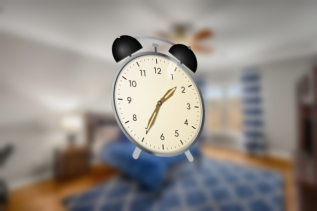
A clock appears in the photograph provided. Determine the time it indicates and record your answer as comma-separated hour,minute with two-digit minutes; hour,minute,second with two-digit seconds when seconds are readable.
1,35
